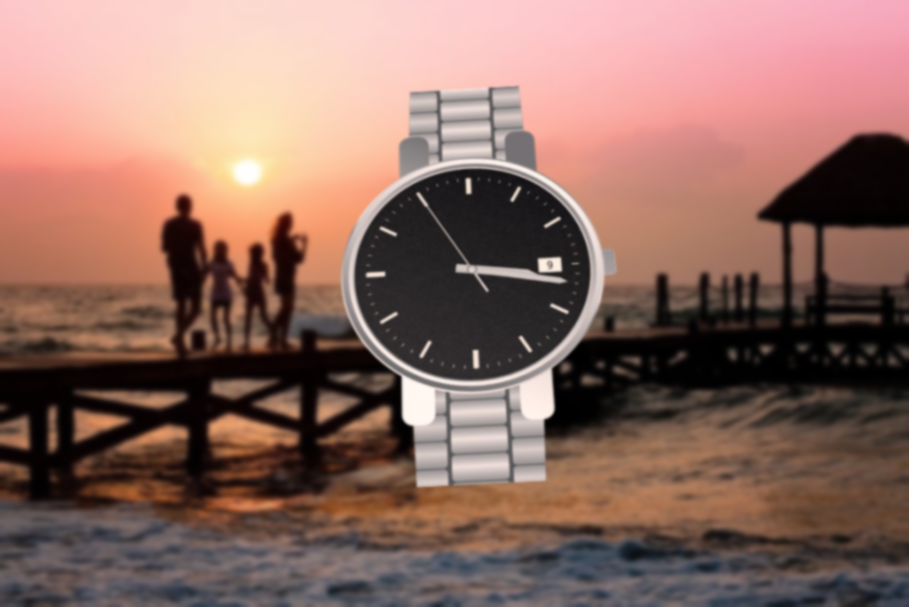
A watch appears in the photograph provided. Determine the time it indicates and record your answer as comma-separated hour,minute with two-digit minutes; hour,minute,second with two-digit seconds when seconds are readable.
3,16,55
